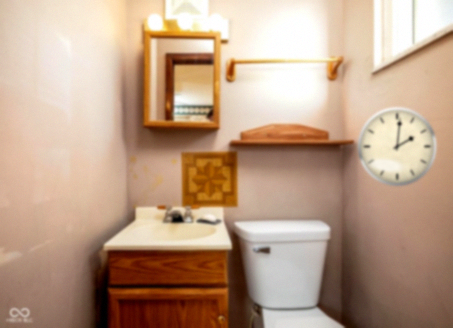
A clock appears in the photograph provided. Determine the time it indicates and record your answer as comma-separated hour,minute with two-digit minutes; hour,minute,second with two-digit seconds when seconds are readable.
2,01
